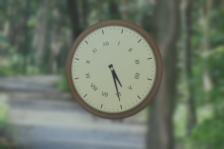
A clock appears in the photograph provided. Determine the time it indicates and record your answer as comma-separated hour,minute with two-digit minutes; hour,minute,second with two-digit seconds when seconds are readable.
5,30
